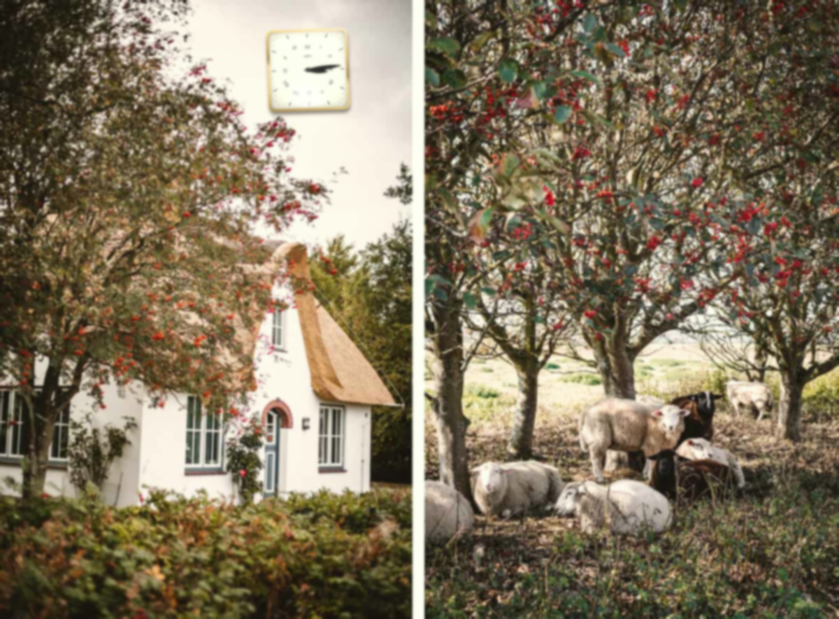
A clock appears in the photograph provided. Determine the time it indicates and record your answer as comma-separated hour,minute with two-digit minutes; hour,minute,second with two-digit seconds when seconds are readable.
3,14
